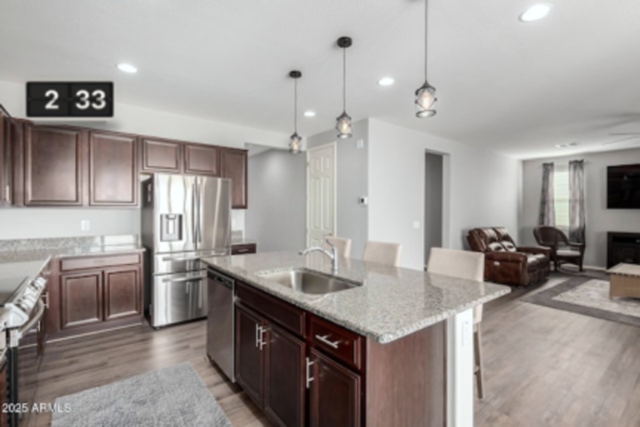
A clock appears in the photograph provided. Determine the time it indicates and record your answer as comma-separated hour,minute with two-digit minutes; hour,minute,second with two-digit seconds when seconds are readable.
2,33
